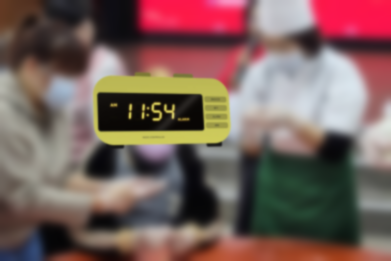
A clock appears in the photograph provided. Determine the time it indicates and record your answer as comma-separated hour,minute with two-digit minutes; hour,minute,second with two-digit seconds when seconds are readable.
11,54
